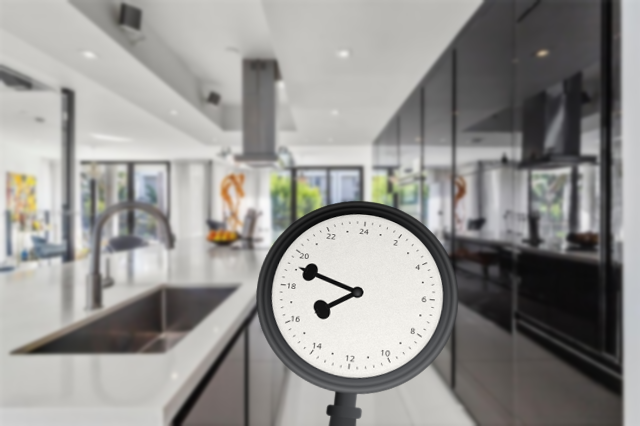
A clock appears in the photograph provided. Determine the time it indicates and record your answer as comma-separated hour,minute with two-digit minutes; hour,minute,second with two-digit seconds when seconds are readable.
15,48
